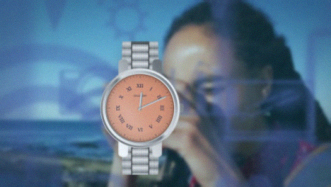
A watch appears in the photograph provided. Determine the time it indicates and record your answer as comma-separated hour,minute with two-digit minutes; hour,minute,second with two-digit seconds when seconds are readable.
12,11
